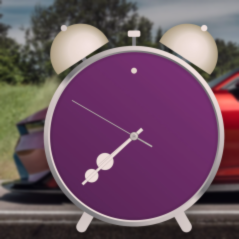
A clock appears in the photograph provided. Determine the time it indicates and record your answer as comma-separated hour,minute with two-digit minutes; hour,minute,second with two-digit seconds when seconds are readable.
7,37,50
